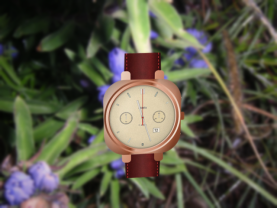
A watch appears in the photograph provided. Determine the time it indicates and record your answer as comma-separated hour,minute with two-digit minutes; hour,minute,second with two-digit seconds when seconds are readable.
11,27
